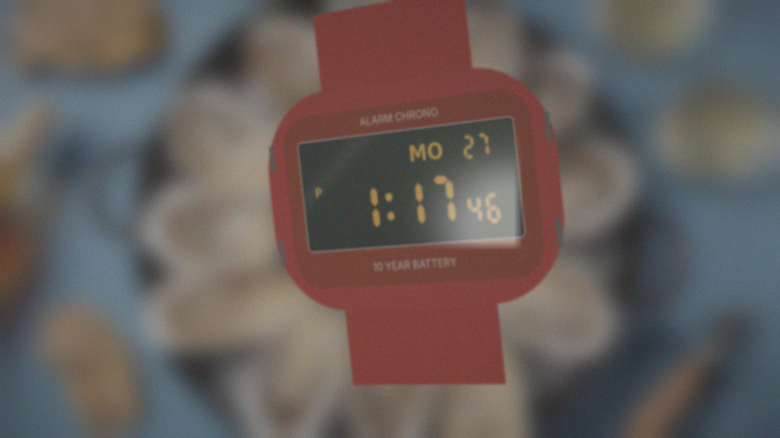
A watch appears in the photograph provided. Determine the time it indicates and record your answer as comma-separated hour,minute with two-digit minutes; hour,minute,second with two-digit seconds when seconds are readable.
1,17,46
